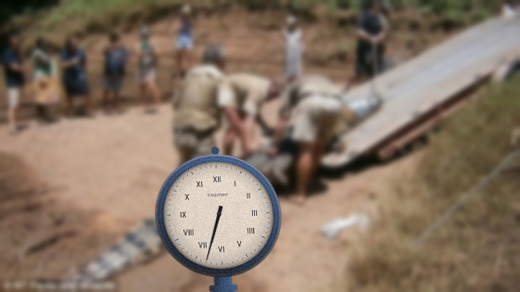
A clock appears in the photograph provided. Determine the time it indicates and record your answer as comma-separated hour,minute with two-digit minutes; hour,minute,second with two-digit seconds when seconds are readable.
6,33
